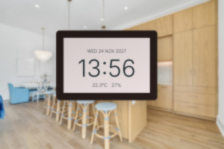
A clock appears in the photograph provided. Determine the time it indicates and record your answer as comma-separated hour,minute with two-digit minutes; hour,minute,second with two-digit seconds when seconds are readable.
13,56
